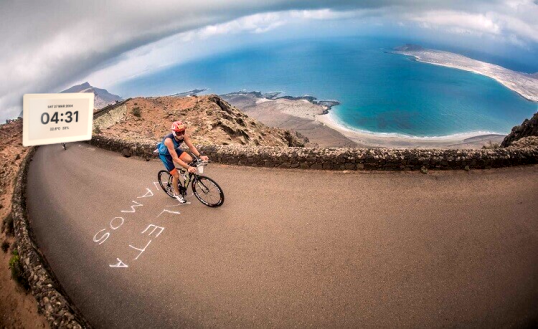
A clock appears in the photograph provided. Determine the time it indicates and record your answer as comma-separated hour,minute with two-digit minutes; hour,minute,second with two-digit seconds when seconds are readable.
4,31
